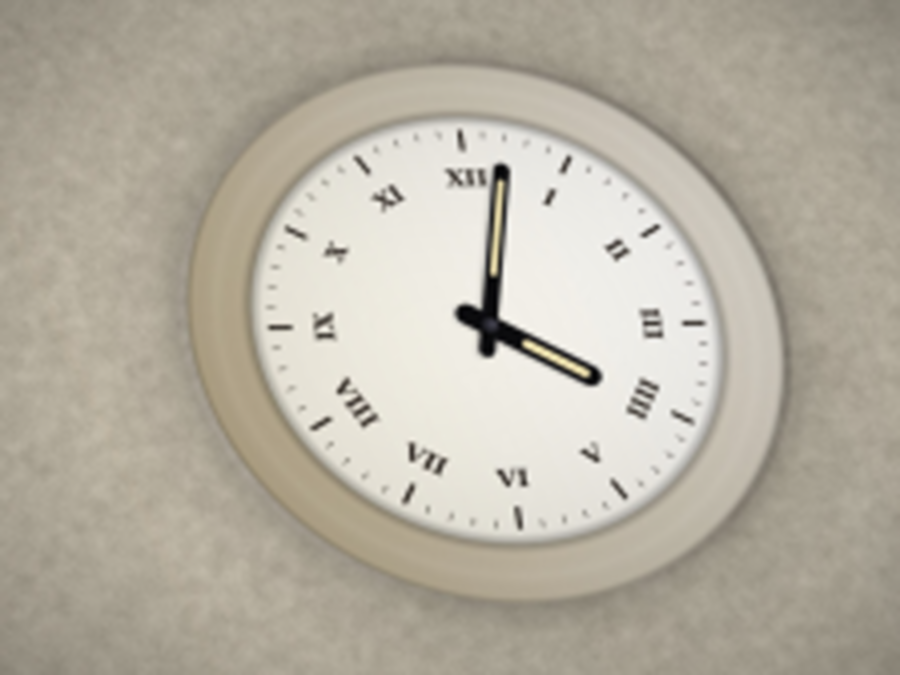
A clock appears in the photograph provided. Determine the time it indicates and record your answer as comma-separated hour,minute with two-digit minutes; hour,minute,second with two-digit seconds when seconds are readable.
4,02
